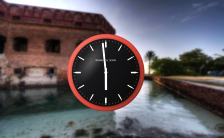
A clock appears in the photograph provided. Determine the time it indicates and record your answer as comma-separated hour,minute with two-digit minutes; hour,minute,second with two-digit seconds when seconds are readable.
5,59
